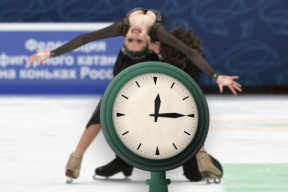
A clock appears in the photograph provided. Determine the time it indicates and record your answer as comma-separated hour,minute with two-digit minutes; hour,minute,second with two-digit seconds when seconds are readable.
12,15
